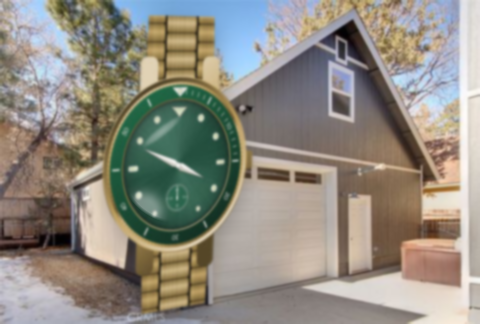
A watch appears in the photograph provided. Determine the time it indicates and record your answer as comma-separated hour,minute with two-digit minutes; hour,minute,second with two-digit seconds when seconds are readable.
3,49
